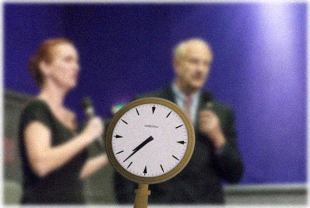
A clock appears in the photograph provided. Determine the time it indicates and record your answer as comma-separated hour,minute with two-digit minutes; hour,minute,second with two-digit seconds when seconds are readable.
7,37
